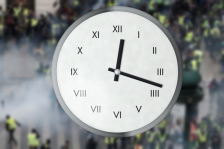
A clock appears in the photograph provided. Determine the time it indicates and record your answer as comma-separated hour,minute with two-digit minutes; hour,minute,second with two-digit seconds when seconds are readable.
12,18
